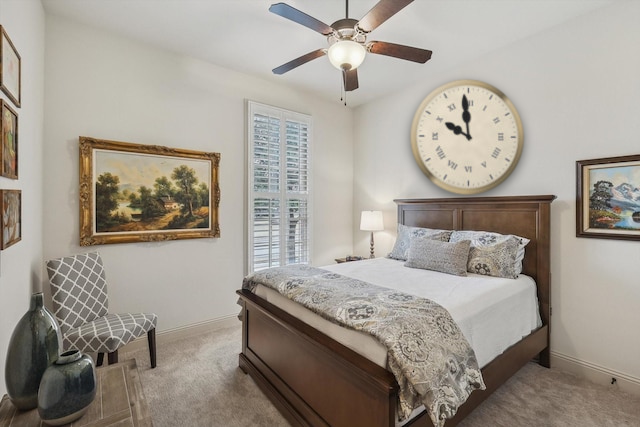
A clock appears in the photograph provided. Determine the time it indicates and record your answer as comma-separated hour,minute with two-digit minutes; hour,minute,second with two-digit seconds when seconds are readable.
9,59
